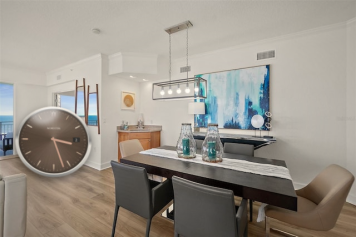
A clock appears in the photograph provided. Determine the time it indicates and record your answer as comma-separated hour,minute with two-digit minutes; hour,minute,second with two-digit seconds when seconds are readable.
3,27
